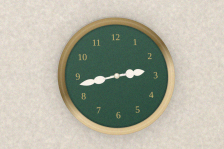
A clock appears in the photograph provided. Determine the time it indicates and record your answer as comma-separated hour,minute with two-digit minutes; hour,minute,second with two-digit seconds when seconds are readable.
2,43
